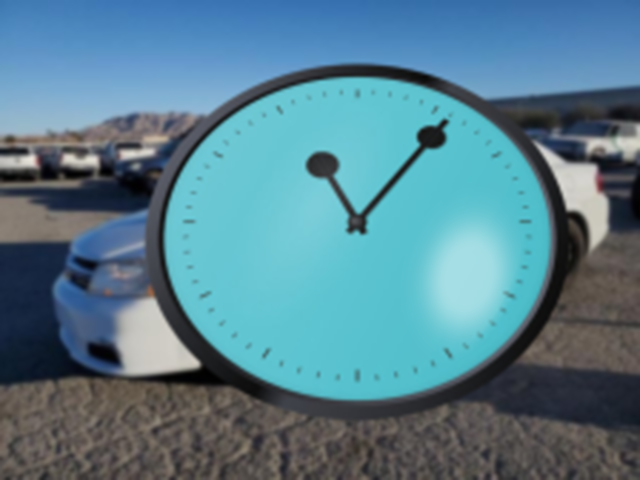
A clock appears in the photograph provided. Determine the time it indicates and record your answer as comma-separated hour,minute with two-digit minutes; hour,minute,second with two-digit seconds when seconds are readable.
11,06
